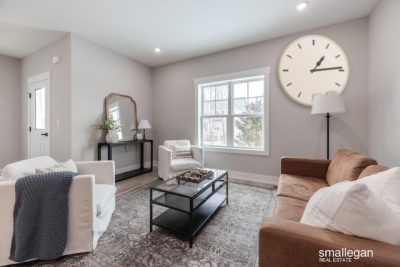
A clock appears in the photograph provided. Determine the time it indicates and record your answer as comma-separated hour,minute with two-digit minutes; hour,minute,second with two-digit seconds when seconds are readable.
1,14
